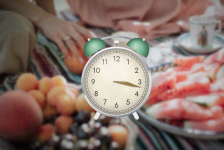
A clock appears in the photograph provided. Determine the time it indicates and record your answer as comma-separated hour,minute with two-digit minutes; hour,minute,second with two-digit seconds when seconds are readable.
3,17
